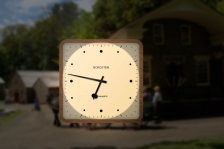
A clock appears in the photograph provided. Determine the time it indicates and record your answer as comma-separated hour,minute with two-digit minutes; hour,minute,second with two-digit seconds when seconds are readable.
6,47
